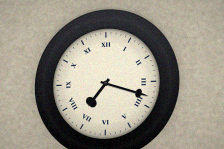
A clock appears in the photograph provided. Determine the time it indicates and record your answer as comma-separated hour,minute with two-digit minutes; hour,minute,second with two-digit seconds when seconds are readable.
7,18
